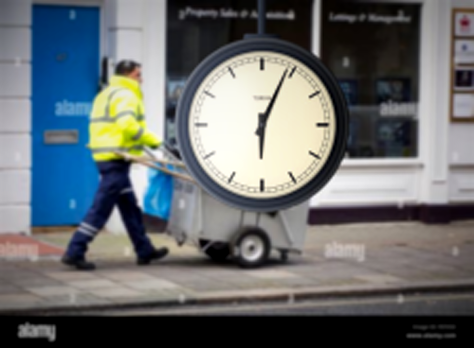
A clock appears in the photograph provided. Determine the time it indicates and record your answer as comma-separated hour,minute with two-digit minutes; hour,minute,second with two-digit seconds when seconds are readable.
6,04
